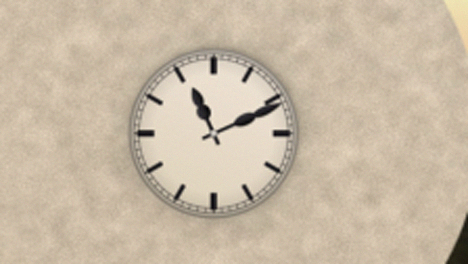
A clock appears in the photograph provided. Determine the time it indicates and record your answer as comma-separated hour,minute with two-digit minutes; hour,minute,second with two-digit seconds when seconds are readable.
11,11
